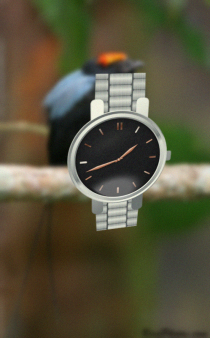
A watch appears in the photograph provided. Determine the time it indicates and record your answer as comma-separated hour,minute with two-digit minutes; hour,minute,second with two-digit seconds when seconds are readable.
1,42
